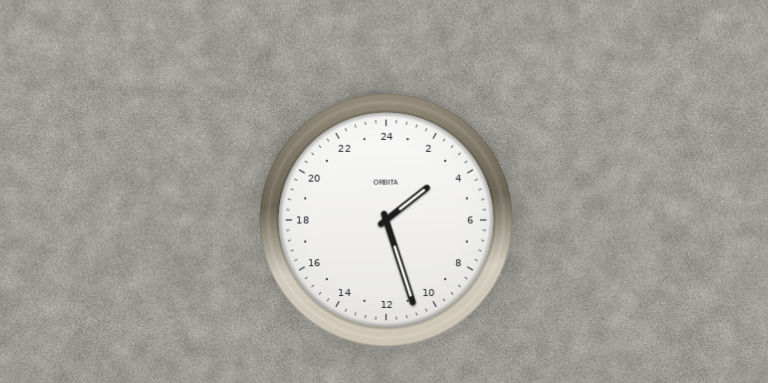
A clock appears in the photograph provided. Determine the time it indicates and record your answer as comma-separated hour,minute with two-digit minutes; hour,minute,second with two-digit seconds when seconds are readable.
3,27
